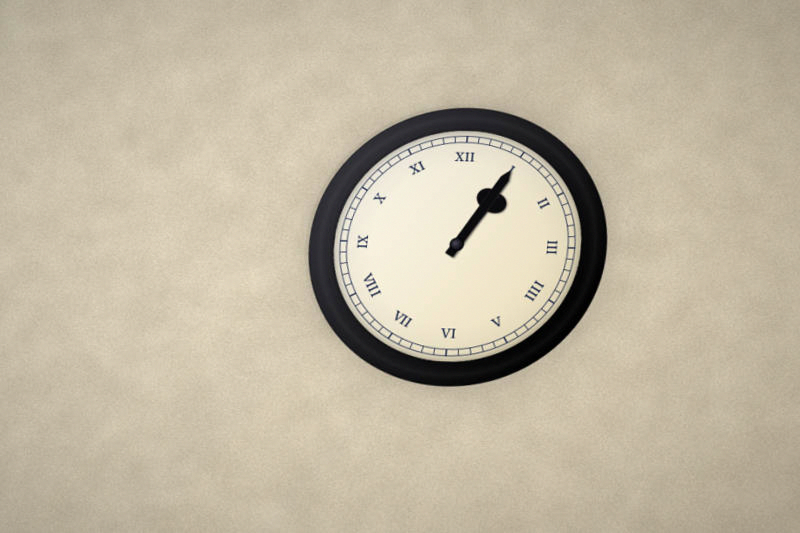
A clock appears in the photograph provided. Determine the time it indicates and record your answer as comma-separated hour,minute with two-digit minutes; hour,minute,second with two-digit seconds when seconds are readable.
1,05
